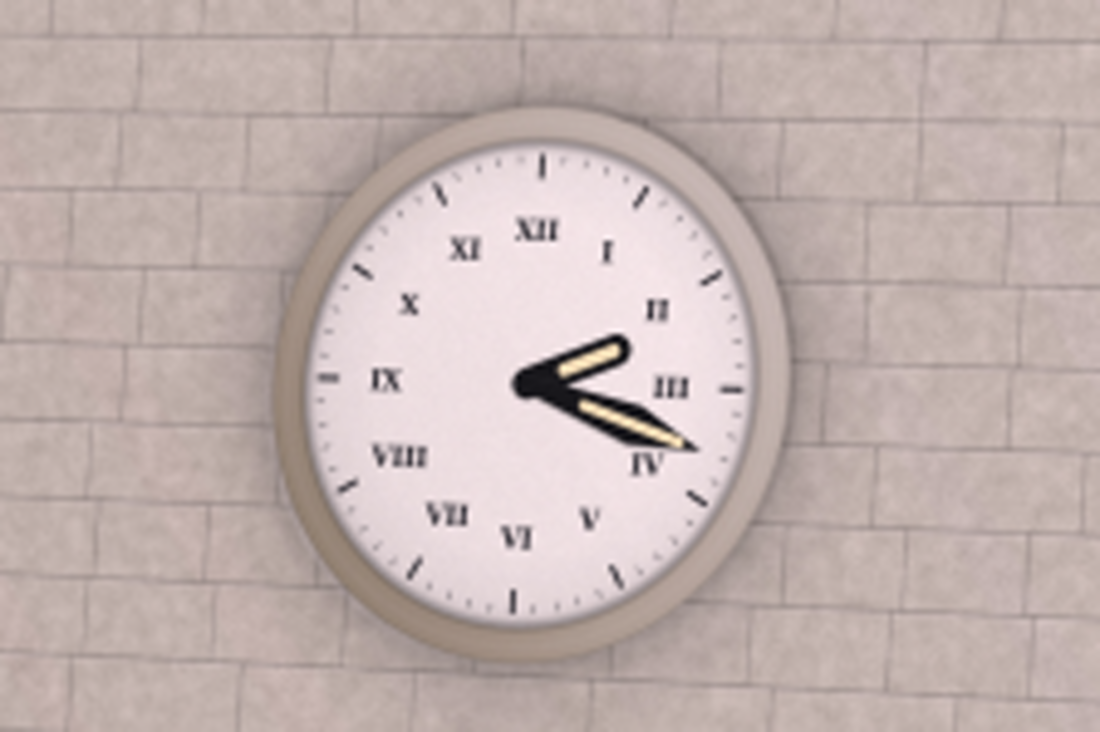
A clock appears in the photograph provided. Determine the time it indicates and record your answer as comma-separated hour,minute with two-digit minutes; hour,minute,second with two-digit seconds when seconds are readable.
2,18
